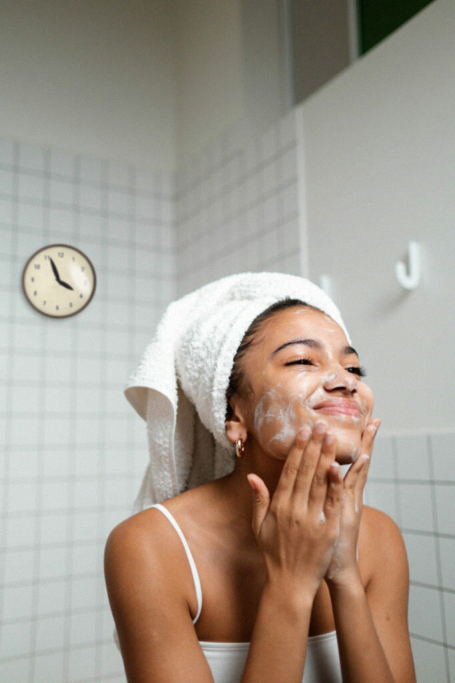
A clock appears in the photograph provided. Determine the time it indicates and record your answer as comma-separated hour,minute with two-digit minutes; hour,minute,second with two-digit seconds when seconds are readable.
3,56
